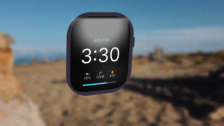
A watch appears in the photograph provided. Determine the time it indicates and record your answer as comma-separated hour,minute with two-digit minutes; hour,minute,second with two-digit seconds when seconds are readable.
3,30
